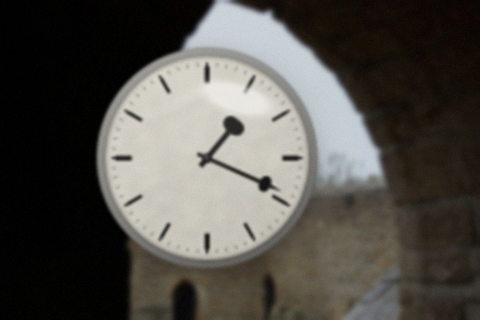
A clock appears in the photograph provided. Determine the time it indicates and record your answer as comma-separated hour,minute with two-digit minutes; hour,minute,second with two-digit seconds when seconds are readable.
1,19
